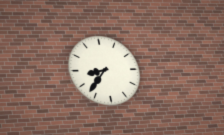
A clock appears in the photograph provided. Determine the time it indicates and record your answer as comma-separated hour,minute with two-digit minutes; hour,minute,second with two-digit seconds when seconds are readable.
8,37
